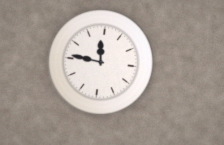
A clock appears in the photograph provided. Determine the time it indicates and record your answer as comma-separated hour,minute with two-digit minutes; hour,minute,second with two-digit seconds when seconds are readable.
11,46
